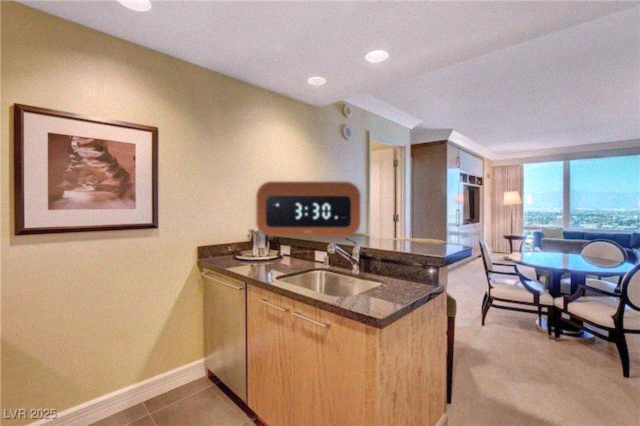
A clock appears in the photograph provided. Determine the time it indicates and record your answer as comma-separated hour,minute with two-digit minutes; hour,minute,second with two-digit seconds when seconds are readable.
3,30
